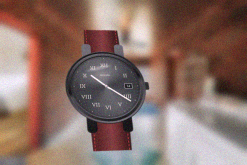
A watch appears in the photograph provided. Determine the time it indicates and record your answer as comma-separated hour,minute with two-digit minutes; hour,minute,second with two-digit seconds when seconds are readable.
10,21
